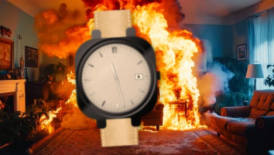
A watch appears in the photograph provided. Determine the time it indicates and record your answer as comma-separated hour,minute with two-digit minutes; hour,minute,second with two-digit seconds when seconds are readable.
11,28
